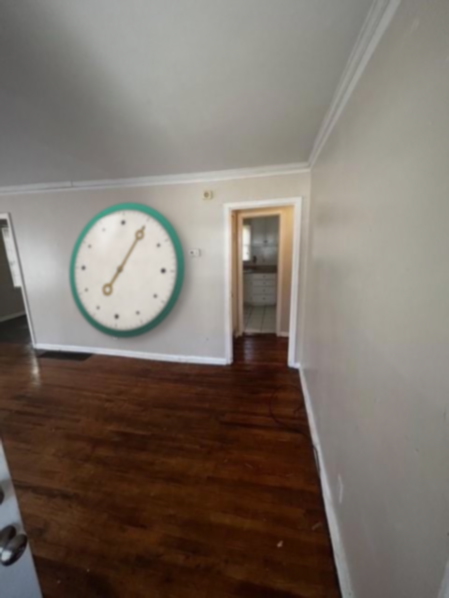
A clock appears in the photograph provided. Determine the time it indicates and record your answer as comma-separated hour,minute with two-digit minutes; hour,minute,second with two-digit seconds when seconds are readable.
7,05
